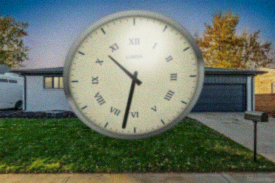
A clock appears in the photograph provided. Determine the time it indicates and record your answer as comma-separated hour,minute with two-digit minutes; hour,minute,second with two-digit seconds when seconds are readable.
10,32
